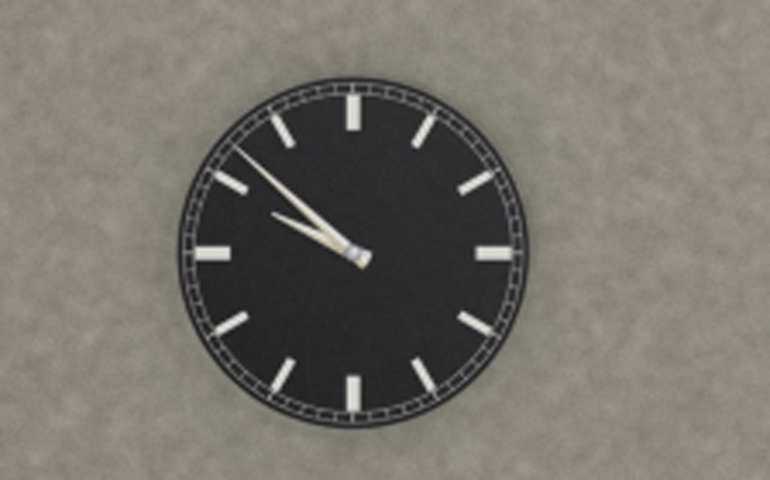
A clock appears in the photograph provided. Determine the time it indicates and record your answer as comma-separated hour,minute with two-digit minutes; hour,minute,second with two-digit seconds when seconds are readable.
9,52
